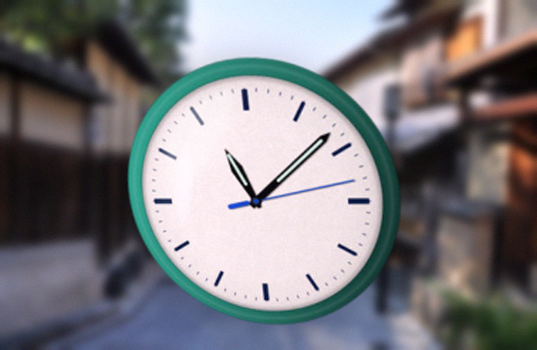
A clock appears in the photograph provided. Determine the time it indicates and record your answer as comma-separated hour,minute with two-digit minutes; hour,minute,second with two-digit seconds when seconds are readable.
11,08,13
